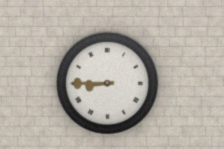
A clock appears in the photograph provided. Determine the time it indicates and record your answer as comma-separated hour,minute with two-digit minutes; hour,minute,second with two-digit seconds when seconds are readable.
8,45
